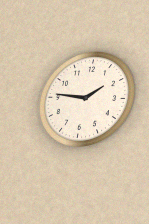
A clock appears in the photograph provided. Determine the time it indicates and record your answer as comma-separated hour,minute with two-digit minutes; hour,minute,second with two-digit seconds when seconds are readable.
1,46
